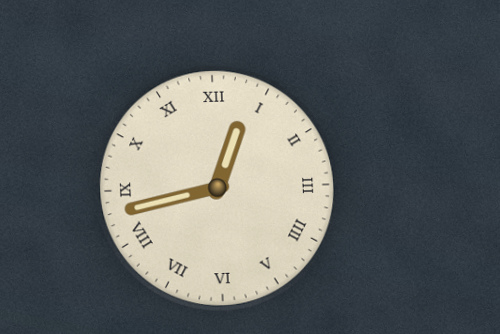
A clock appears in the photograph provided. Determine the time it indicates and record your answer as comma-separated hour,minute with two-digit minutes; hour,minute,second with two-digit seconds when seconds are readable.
12,43
